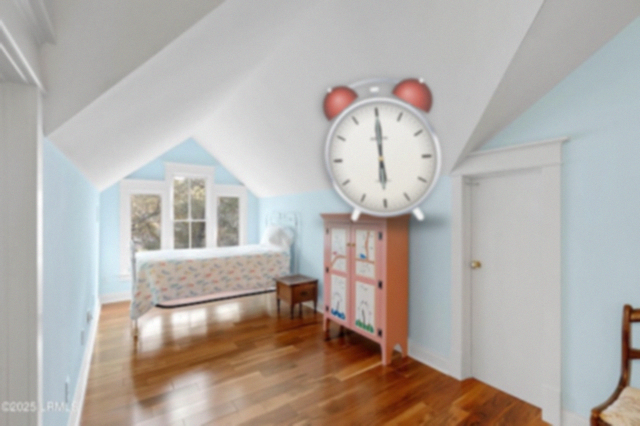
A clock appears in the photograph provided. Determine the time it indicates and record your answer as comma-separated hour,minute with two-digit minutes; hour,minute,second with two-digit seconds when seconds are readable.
6,00
